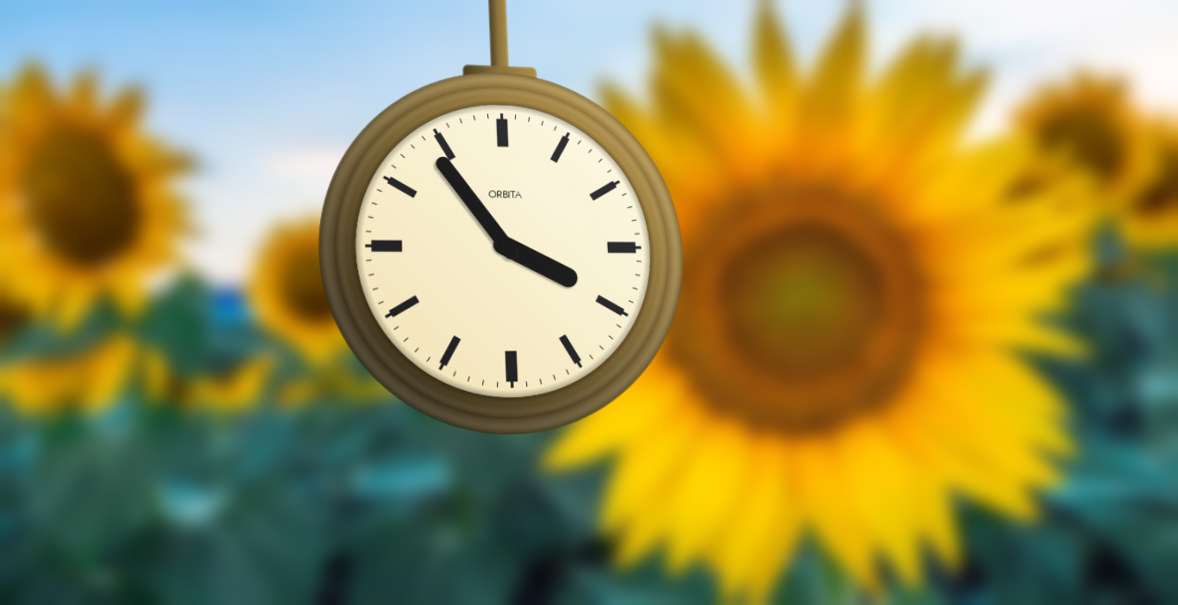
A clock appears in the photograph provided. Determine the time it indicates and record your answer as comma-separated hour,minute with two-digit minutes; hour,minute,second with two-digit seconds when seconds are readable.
3,54
